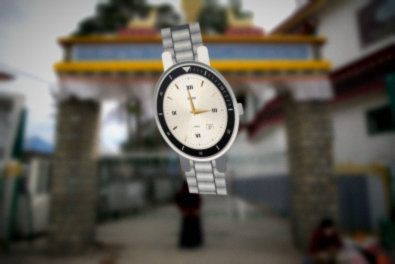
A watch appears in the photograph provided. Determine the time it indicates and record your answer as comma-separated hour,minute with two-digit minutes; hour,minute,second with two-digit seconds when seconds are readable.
2,59
